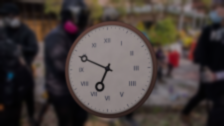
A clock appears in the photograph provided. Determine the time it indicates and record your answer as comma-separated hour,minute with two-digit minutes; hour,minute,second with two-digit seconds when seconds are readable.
6,49
